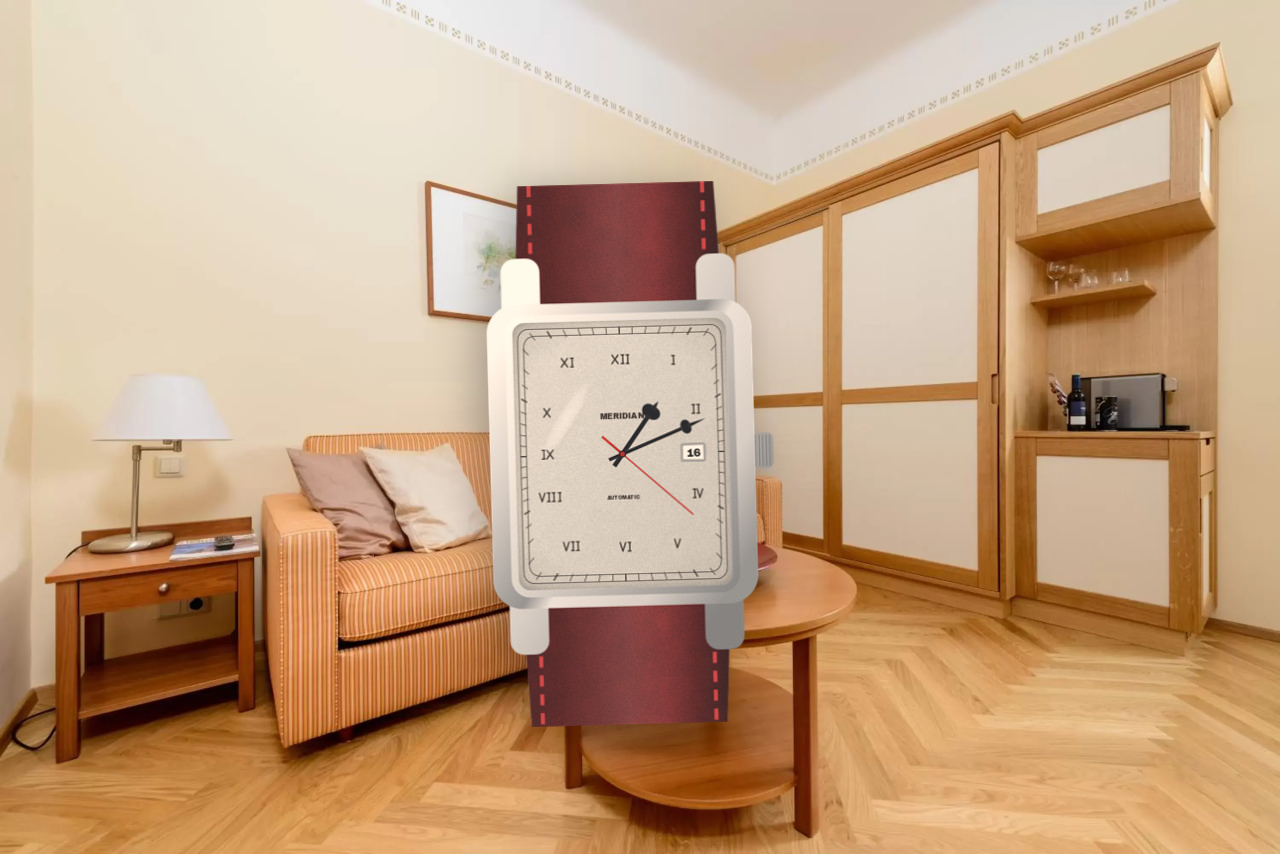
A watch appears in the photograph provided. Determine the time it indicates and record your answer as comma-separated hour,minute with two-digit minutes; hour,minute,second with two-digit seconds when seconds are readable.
1,11,22
